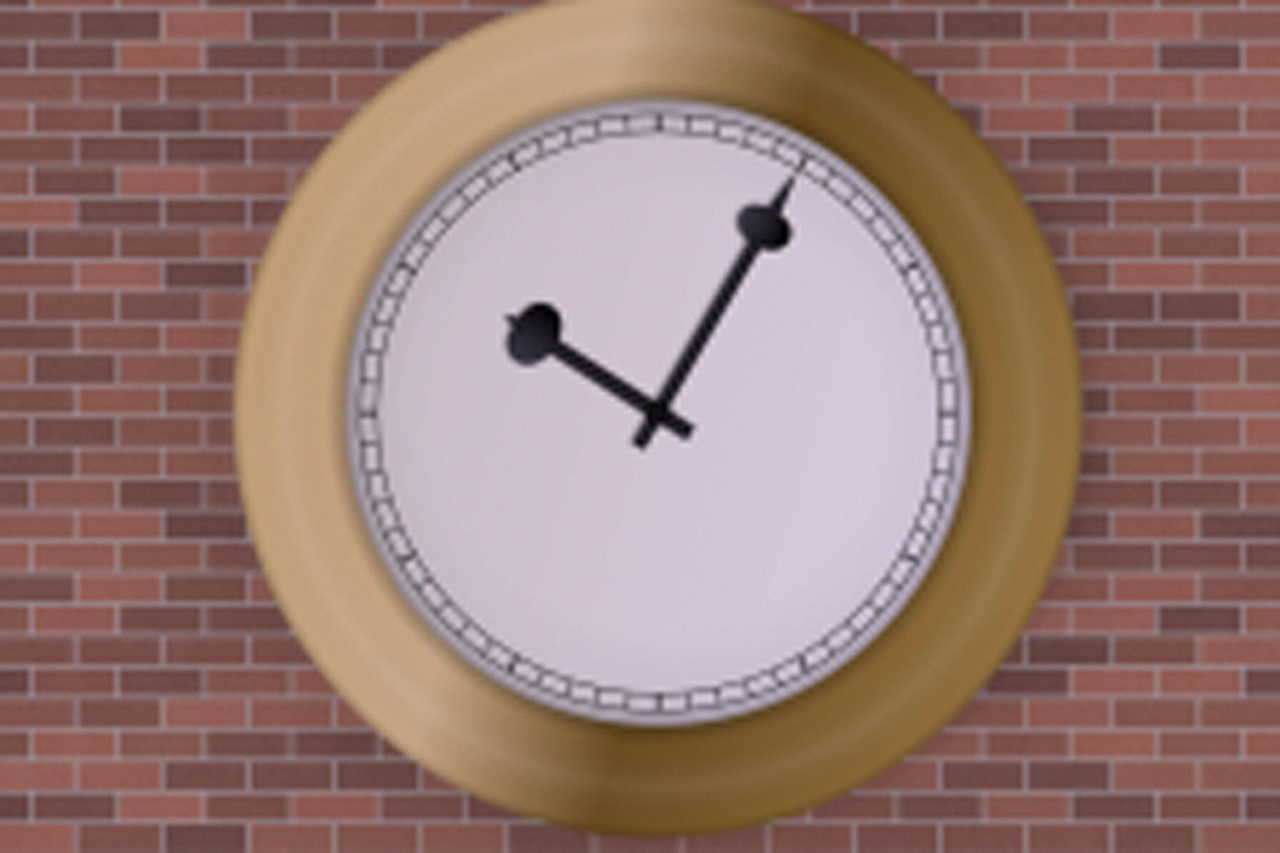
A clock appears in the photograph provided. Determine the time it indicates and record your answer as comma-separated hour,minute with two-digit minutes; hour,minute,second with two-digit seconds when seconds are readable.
10,05
